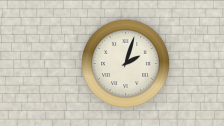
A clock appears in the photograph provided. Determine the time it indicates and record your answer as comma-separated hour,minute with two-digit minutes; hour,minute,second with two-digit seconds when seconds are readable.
2,03
